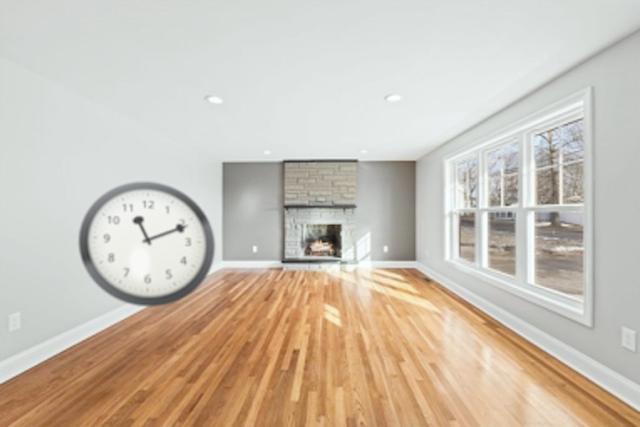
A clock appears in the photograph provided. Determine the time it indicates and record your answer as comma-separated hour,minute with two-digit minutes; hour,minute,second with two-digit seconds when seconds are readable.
11,11
